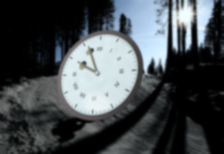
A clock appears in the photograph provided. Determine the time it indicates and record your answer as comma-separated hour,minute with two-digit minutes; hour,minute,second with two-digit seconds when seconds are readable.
9,56
